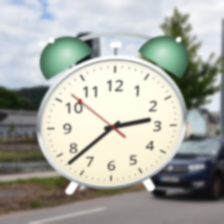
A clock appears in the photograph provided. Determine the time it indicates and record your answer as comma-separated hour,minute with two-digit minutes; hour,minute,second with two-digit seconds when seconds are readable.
2,37,52
